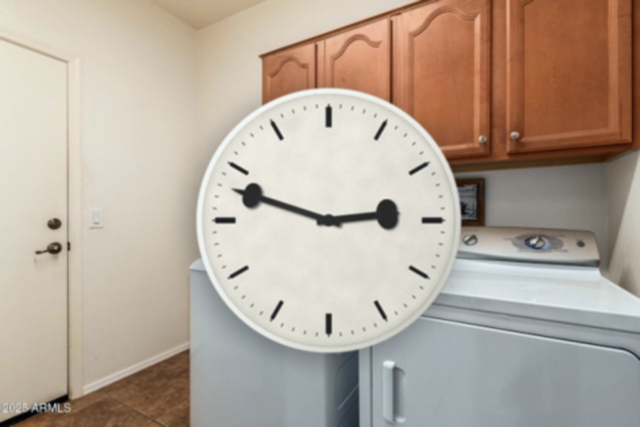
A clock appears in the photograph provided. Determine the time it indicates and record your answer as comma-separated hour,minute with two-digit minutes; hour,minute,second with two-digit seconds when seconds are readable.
2,48
